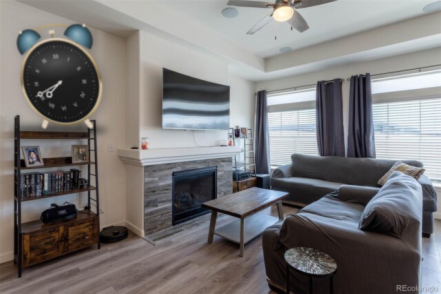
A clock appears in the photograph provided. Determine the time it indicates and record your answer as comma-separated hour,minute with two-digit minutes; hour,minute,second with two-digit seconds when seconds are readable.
7,41
